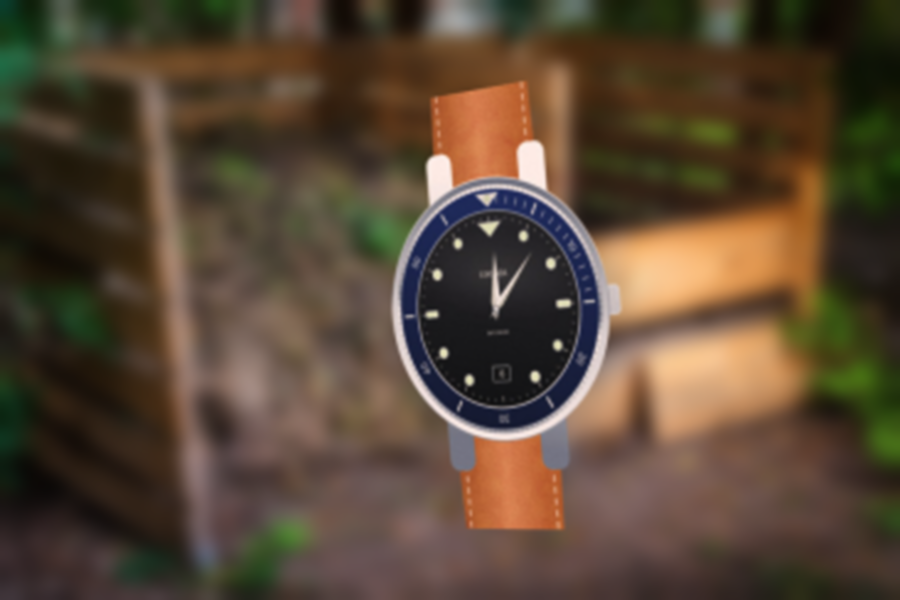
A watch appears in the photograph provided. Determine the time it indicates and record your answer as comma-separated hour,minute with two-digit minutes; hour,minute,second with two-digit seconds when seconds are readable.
12,07
